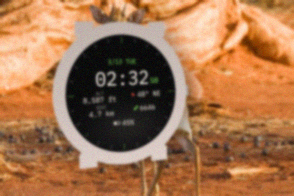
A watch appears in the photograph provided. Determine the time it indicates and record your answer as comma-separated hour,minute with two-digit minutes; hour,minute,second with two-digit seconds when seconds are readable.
2,32
